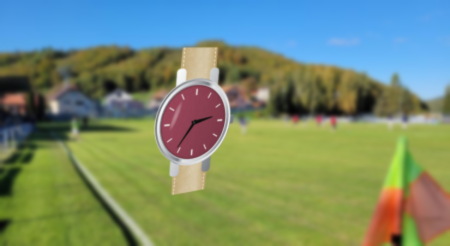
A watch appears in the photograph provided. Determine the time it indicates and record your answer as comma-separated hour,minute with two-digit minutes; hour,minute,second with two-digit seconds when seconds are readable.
2,36
